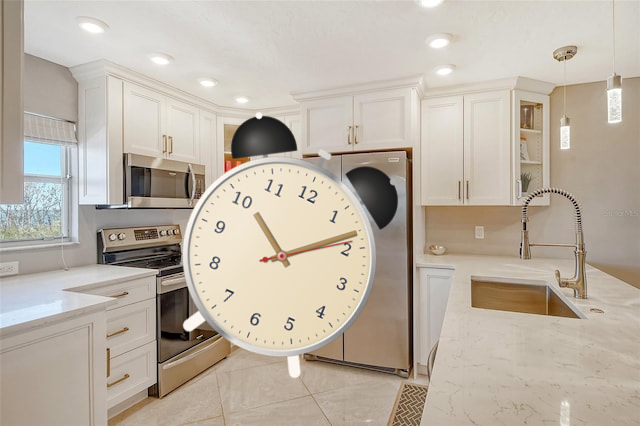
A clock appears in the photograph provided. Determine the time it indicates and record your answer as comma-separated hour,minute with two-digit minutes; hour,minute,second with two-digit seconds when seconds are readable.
10,08,09
